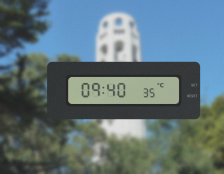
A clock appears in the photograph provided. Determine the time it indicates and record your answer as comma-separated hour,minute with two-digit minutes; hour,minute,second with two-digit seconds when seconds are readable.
9,40
